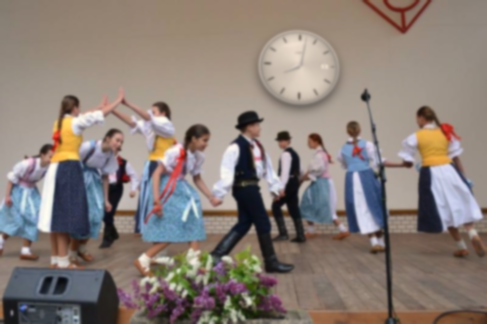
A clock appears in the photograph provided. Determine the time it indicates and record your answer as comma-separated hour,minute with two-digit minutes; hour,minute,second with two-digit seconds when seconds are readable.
8,02
